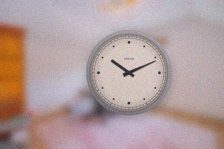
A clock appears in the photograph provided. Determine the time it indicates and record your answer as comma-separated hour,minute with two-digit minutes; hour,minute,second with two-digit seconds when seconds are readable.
10,11
